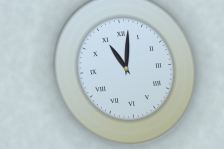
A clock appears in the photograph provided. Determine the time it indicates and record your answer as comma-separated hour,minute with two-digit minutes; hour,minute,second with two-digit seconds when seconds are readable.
11,02
